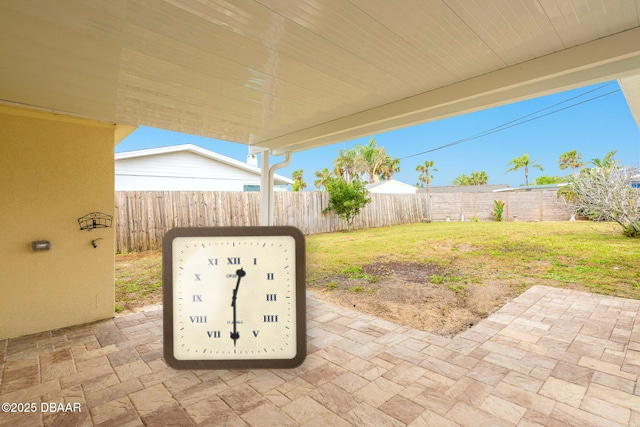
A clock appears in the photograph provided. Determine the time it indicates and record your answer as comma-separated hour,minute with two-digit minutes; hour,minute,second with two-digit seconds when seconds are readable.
12,30
